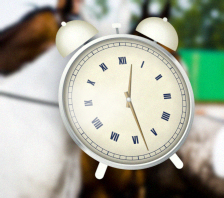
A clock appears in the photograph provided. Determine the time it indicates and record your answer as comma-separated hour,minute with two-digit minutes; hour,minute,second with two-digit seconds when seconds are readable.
12,28
